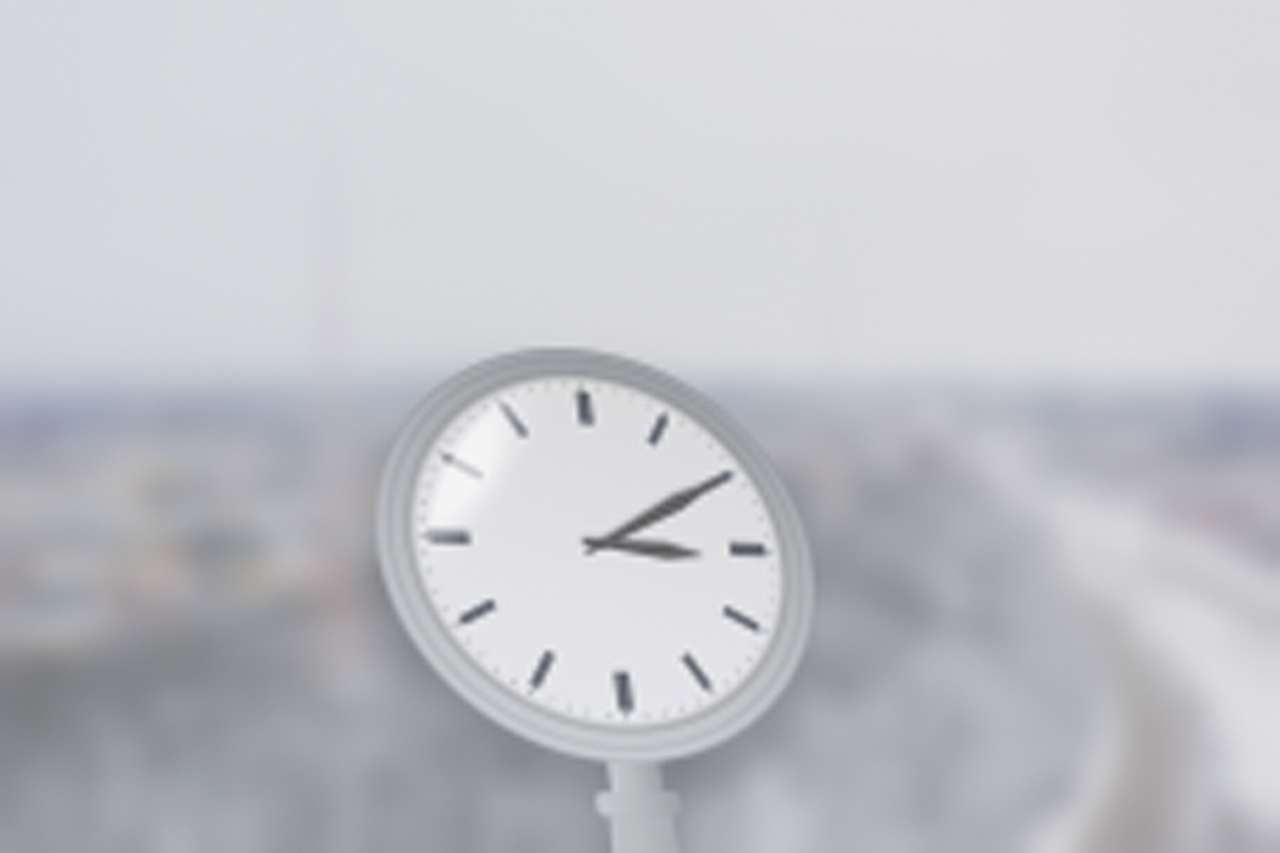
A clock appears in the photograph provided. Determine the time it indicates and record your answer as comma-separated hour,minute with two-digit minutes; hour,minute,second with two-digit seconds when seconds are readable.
3,10
